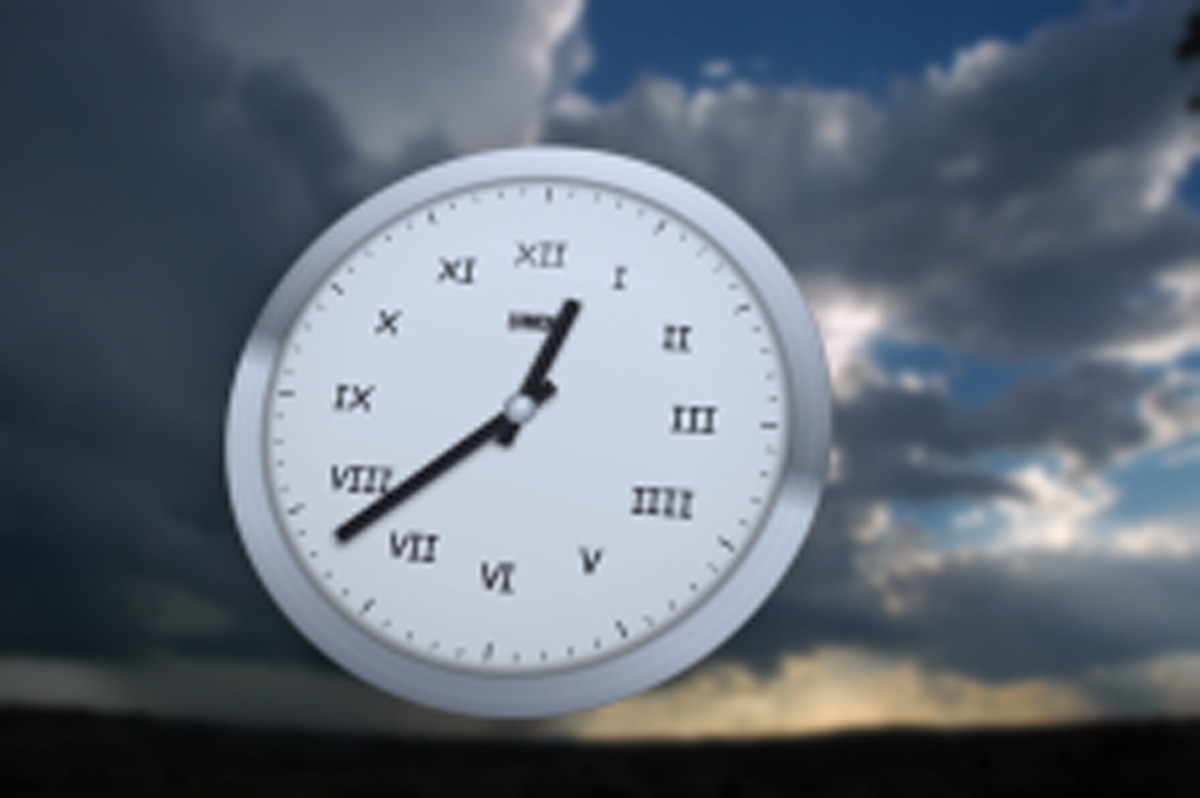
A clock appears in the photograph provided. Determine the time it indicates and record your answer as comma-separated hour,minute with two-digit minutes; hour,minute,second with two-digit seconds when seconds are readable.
12,38
